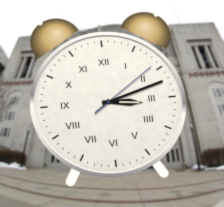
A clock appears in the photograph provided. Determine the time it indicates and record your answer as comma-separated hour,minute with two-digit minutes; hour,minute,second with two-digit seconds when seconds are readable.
3,12,09
